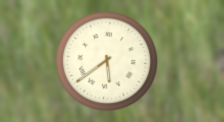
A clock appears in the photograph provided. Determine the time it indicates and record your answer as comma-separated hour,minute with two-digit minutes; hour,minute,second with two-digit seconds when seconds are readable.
5,38
